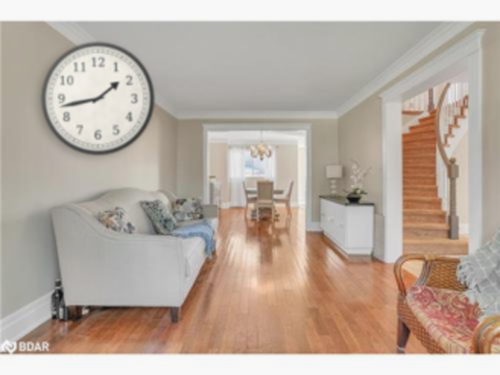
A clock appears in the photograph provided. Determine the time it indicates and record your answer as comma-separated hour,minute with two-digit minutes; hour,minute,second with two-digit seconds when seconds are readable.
1,43
